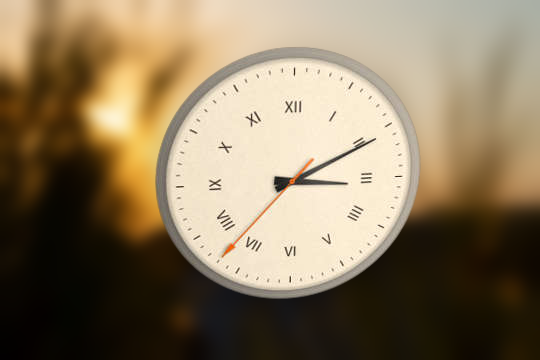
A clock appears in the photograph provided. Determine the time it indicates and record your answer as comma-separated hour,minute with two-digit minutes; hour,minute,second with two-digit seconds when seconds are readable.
3,10,37
